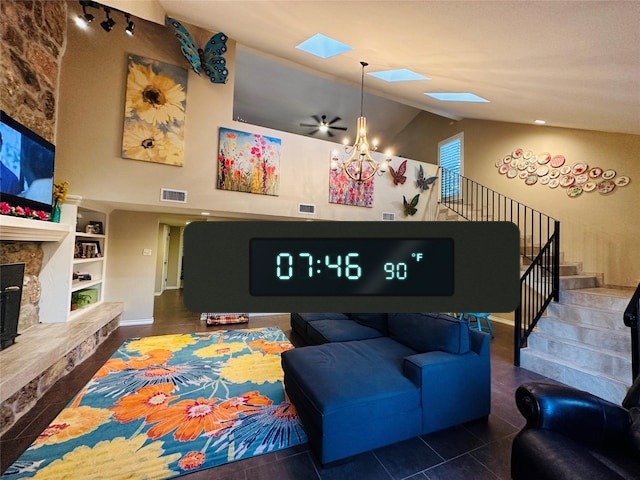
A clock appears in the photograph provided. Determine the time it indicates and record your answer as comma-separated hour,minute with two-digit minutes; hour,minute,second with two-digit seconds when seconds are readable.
7,46
